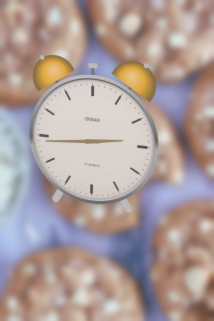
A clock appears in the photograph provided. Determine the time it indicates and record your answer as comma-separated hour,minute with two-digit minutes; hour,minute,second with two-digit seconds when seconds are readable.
2,44
